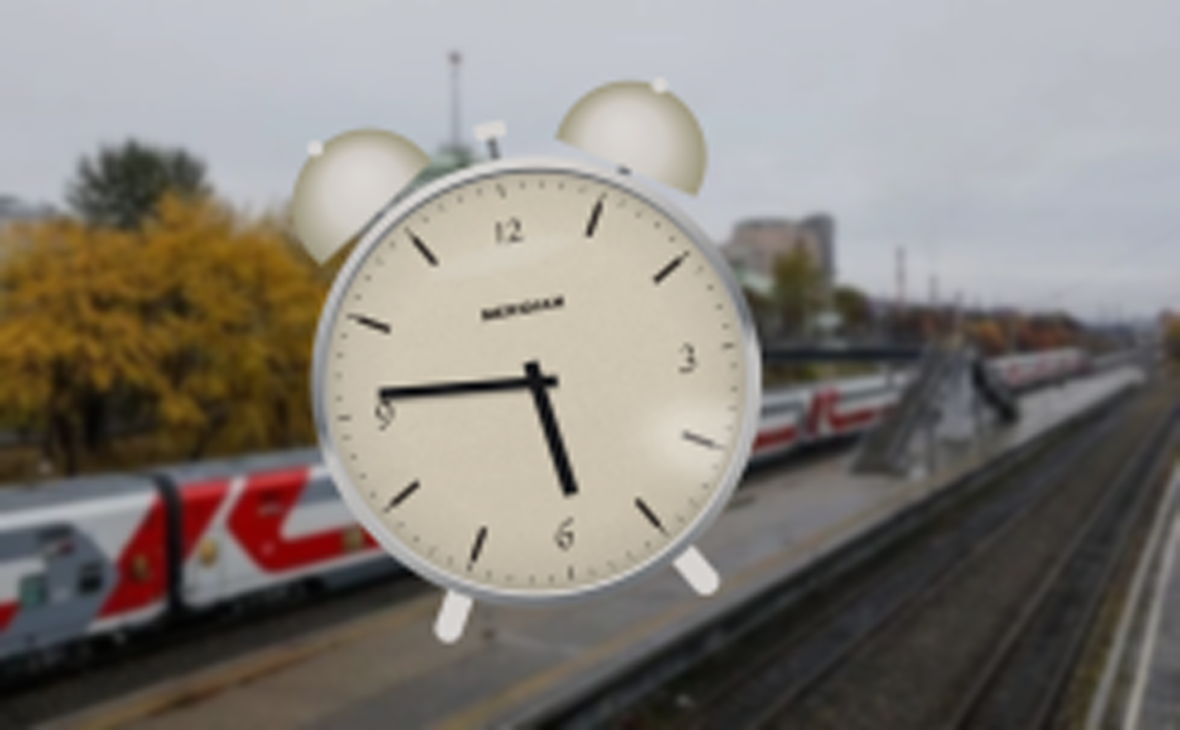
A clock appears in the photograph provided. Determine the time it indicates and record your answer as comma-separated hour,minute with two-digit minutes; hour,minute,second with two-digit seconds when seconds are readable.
5,46
